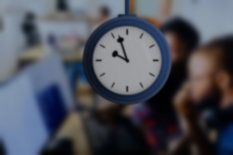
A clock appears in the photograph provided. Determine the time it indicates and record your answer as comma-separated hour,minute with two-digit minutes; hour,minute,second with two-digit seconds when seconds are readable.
9,57
